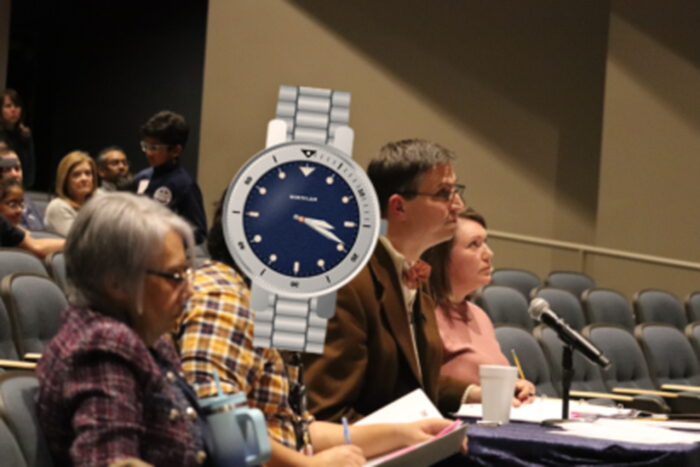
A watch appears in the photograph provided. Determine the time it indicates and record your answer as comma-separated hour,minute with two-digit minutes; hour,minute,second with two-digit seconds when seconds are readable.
3,19
